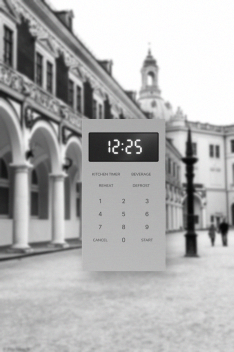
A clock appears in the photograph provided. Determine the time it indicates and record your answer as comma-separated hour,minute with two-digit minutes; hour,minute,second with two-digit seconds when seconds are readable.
12,25
